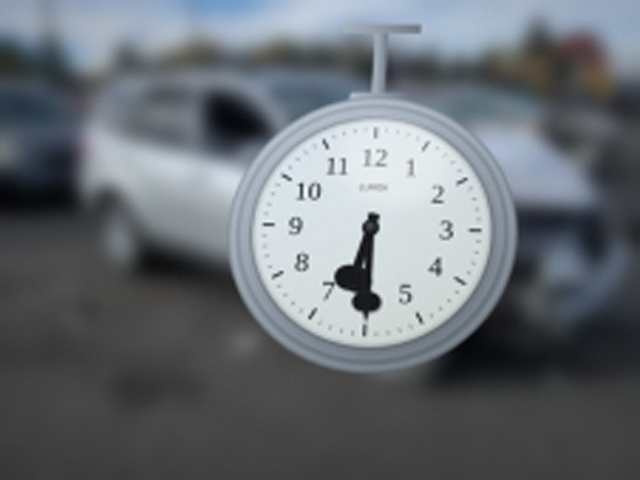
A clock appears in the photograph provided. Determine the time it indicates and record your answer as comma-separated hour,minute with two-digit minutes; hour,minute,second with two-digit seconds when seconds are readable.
6,30
